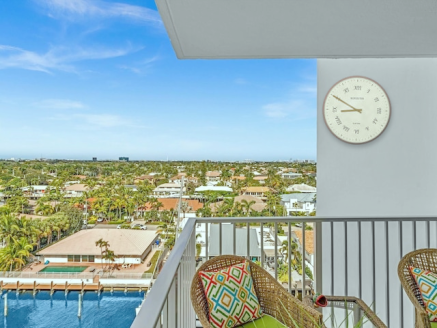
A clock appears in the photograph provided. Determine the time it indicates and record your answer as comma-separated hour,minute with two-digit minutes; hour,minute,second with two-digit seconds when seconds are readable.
8,50
